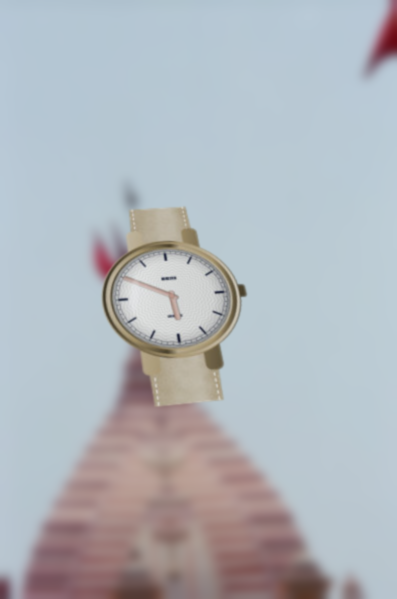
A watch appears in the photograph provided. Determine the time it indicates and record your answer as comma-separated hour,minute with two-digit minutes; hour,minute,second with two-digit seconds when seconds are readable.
5,50
